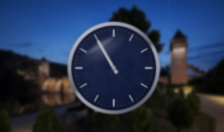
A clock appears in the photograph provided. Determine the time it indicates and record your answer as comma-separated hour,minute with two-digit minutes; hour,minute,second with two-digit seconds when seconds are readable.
10,55
